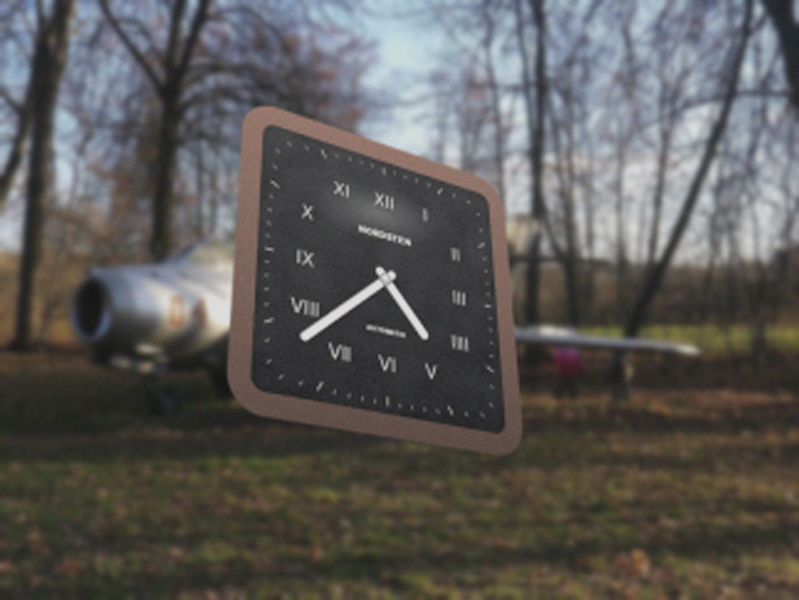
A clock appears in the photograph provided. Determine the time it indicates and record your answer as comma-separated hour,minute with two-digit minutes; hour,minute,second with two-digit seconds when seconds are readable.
4,38
